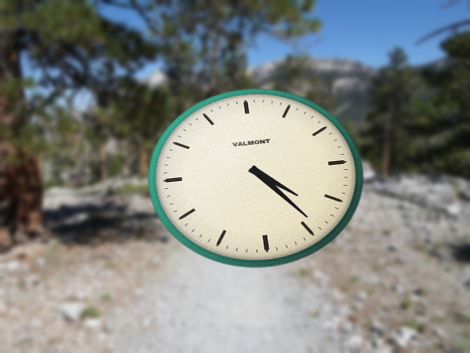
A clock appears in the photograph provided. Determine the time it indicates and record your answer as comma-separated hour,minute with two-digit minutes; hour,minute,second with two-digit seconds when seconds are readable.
4,24
